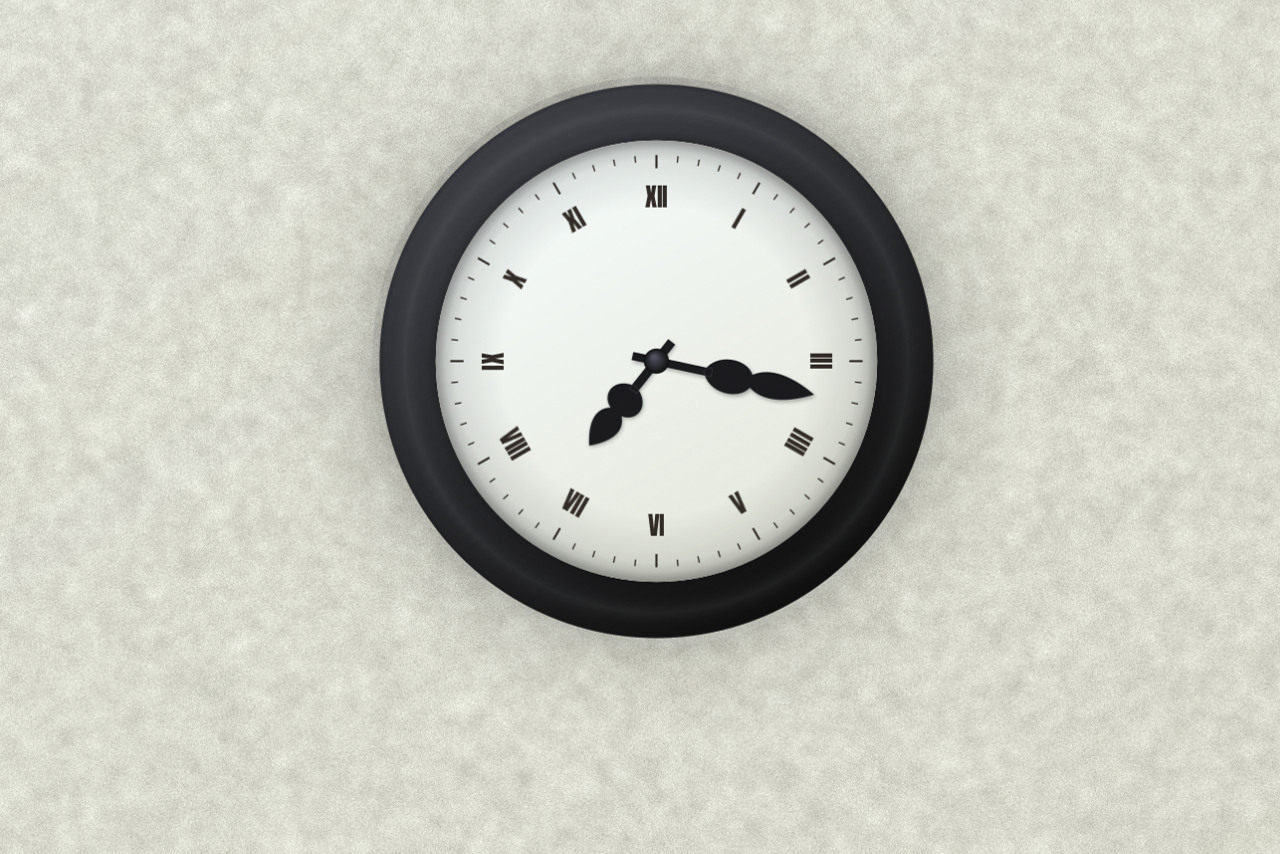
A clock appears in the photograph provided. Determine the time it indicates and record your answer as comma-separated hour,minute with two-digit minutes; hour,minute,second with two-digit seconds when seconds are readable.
7,17
